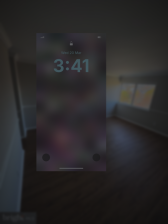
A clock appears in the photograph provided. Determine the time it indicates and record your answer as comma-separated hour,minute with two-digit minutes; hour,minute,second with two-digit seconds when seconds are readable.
3,41
